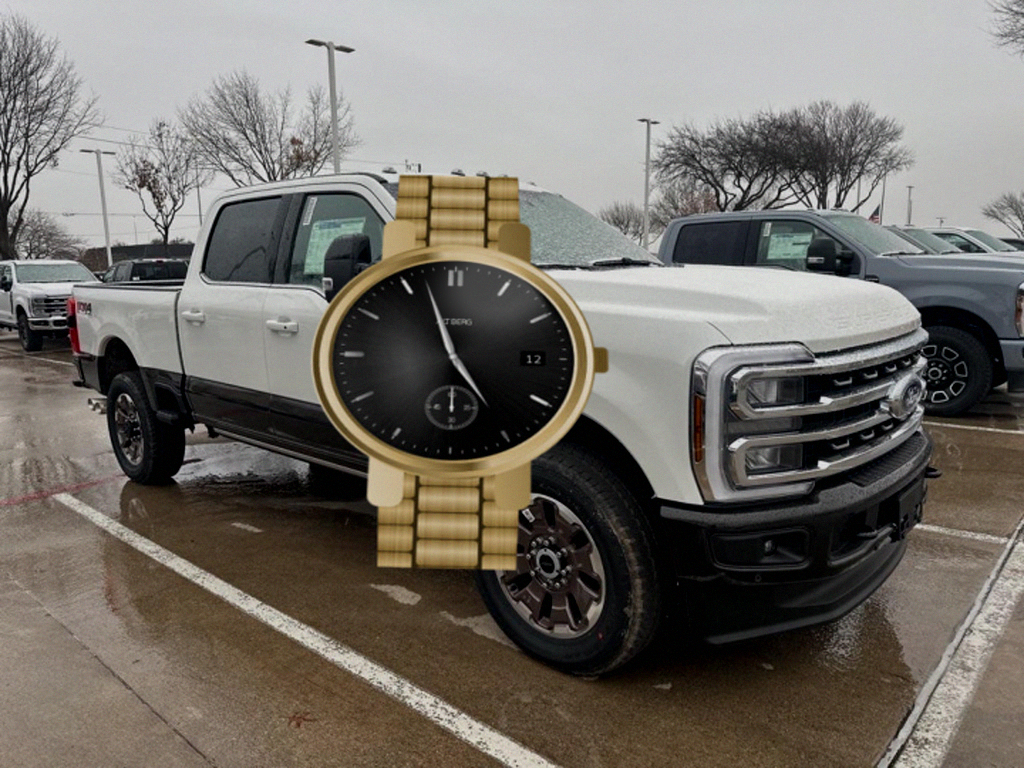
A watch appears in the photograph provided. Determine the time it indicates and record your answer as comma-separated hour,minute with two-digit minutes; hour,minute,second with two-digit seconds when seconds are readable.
4,57
